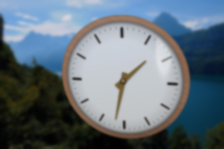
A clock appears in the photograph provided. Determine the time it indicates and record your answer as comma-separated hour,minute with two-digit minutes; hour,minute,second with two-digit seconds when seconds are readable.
1,32
